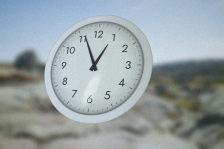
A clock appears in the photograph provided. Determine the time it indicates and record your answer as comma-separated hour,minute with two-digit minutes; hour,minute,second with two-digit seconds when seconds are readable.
12,56
